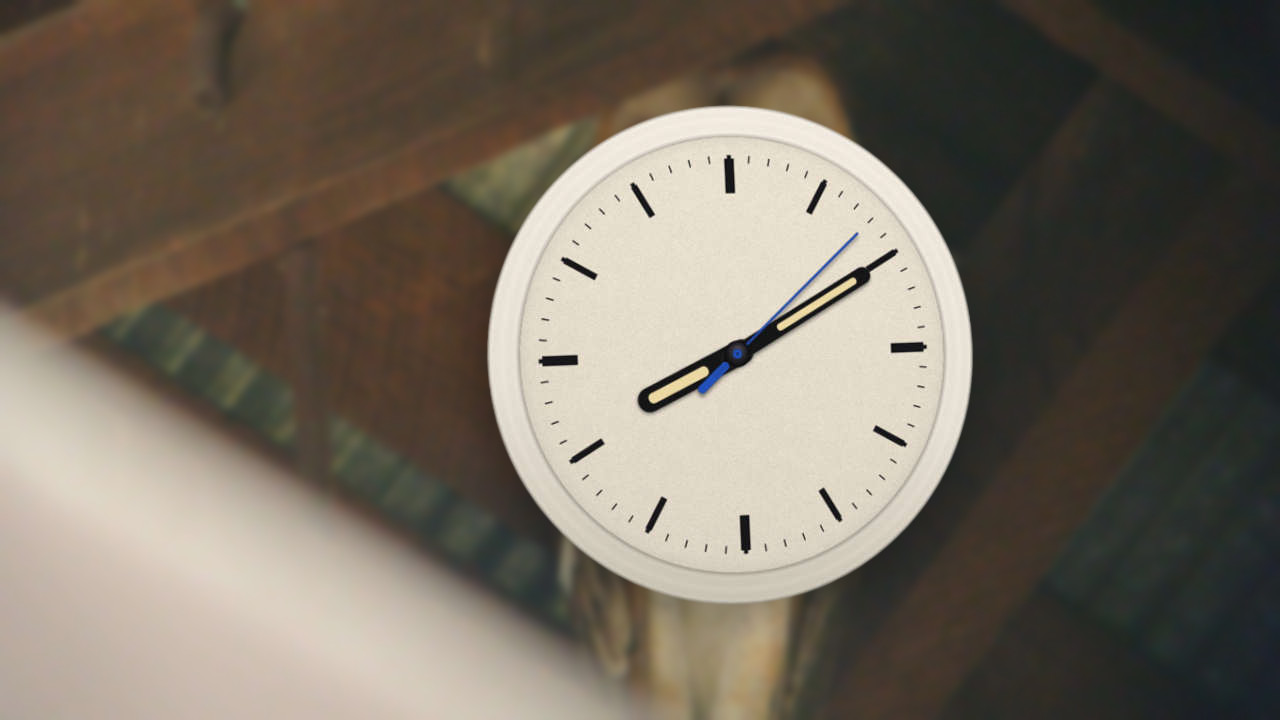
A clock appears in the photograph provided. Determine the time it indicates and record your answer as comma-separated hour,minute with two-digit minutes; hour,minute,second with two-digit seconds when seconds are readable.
8,10,08
